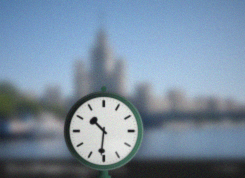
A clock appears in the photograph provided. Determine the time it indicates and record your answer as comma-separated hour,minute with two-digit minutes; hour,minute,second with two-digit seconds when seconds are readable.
10,31
